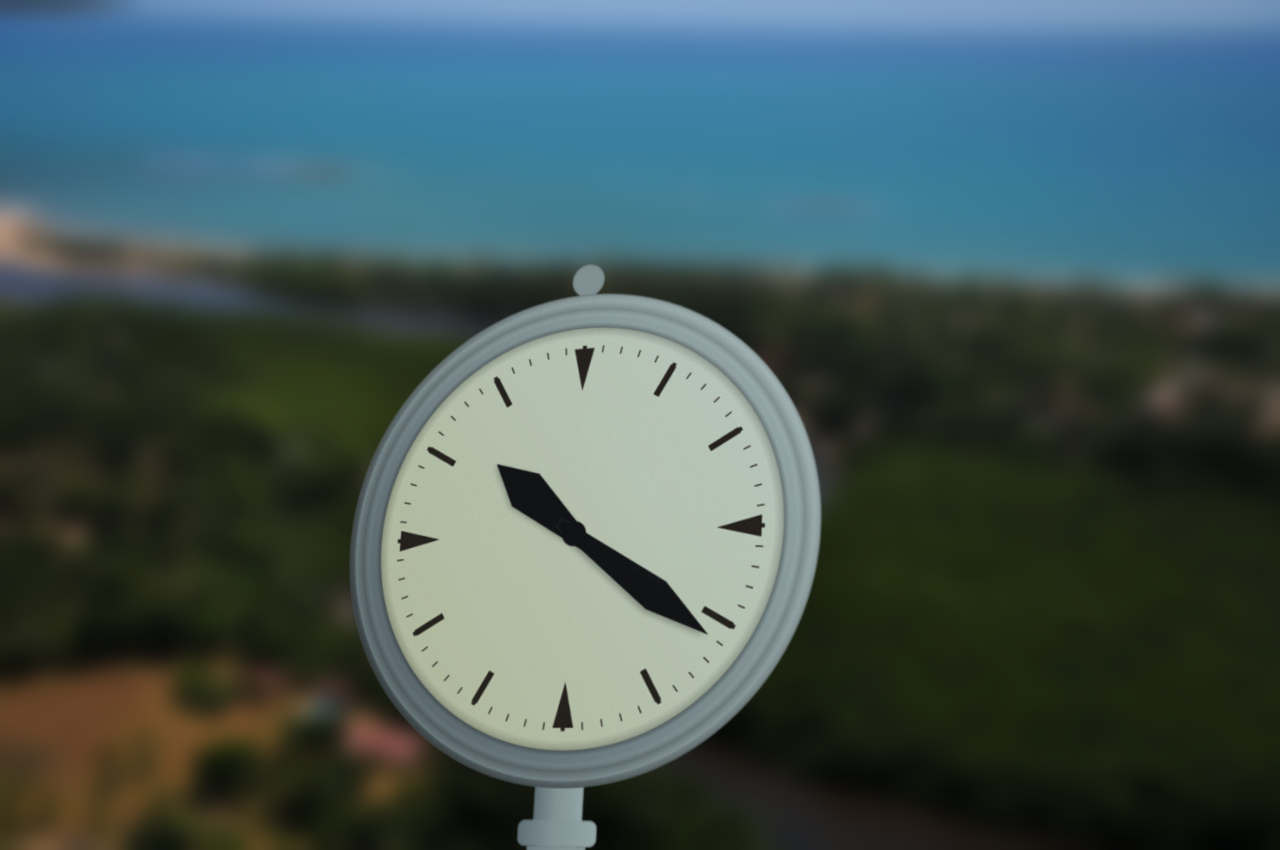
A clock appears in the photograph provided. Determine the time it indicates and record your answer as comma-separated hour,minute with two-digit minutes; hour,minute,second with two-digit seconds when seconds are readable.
10,21
